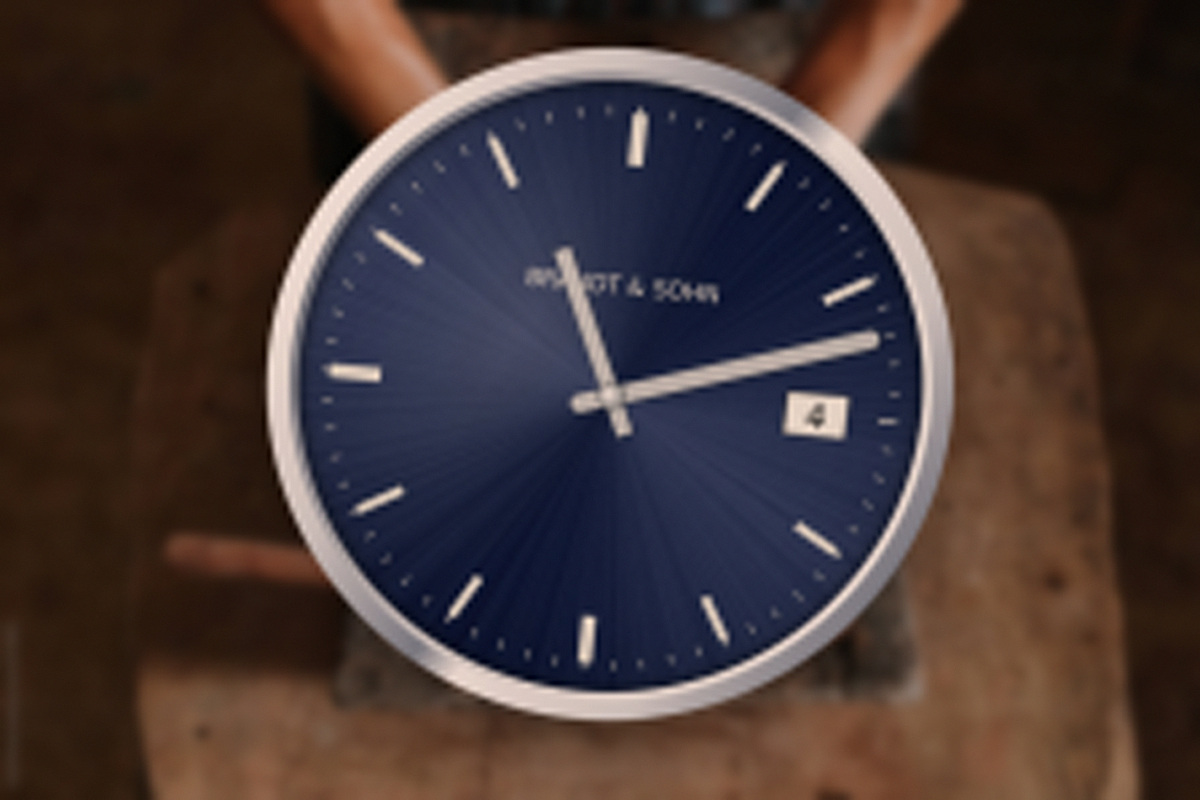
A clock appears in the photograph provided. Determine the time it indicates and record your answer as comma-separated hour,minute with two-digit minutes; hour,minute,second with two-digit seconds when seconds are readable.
11,12
